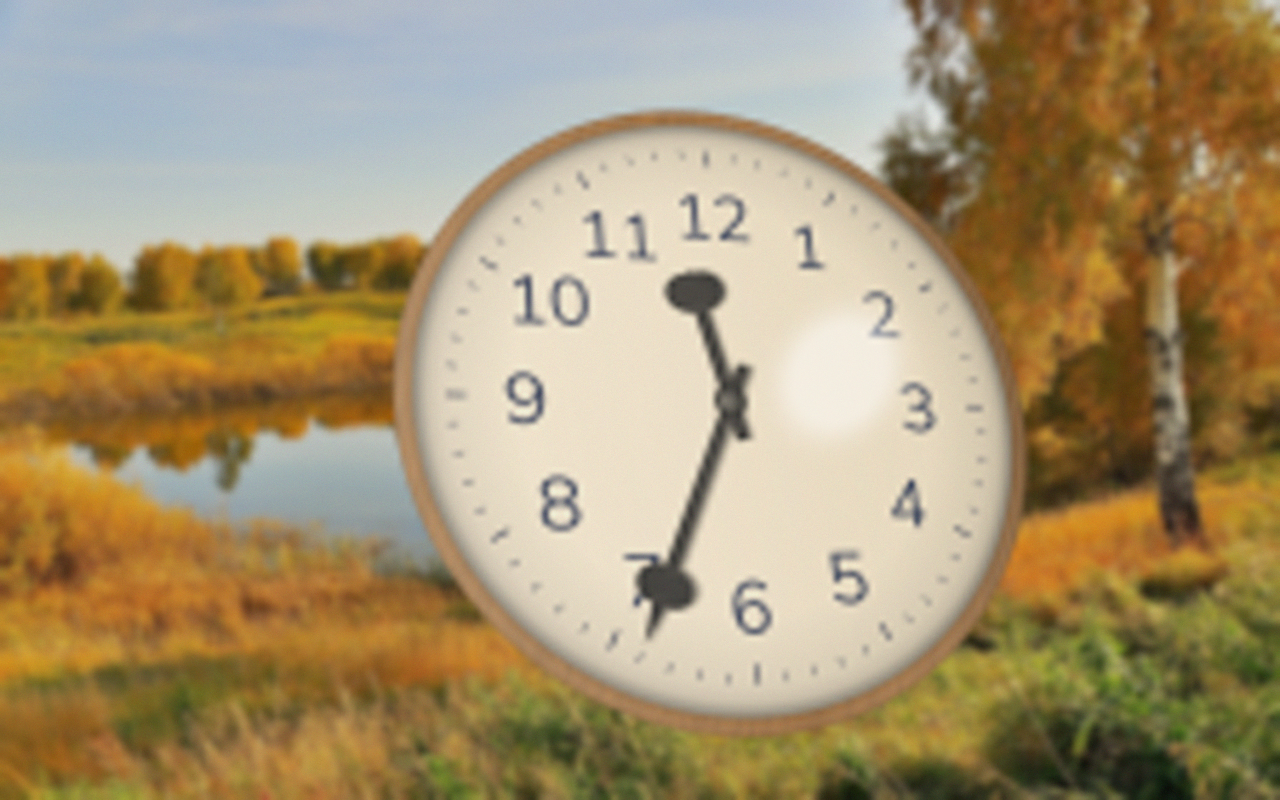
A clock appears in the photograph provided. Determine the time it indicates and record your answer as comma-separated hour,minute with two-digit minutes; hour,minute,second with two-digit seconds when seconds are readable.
11,34
